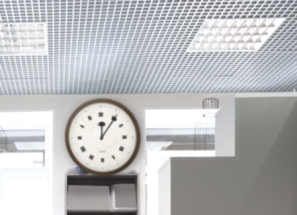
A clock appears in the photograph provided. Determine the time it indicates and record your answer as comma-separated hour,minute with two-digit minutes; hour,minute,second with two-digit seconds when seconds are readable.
12,06
